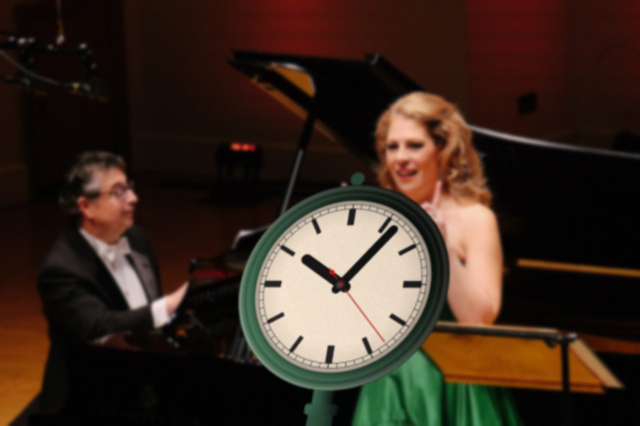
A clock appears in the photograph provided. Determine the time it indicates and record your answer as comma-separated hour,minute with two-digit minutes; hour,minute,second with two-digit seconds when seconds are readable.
10,06,23
